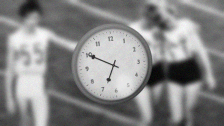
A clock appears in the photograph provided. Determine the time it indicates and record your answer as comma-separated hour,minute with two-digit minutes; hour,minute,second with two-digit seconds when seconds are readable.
6,50
